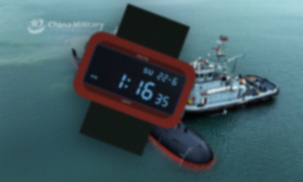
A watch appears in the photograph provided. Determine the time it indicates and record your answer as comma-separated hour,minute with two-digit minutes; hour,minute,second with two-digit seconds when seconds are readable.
1,16
